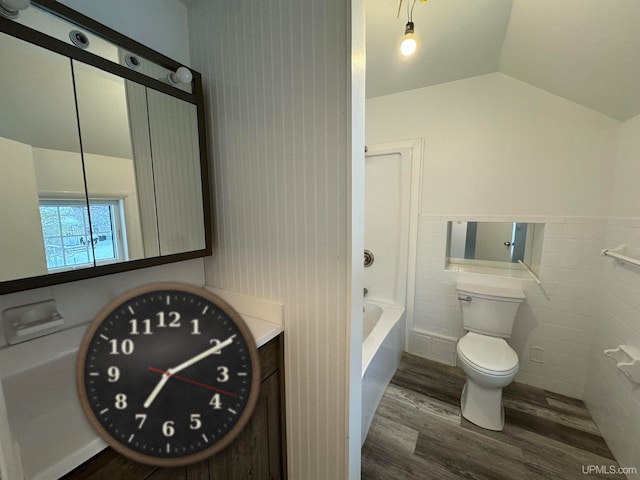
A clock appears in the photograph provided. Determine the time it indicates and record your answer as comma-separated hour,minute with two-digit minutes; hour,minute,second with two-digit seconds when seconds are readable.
7,10,18
